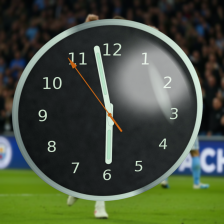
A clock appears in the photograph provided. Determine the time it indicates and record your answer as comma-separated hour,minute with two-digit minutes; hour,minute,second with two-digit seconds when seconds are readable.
5,57,54
